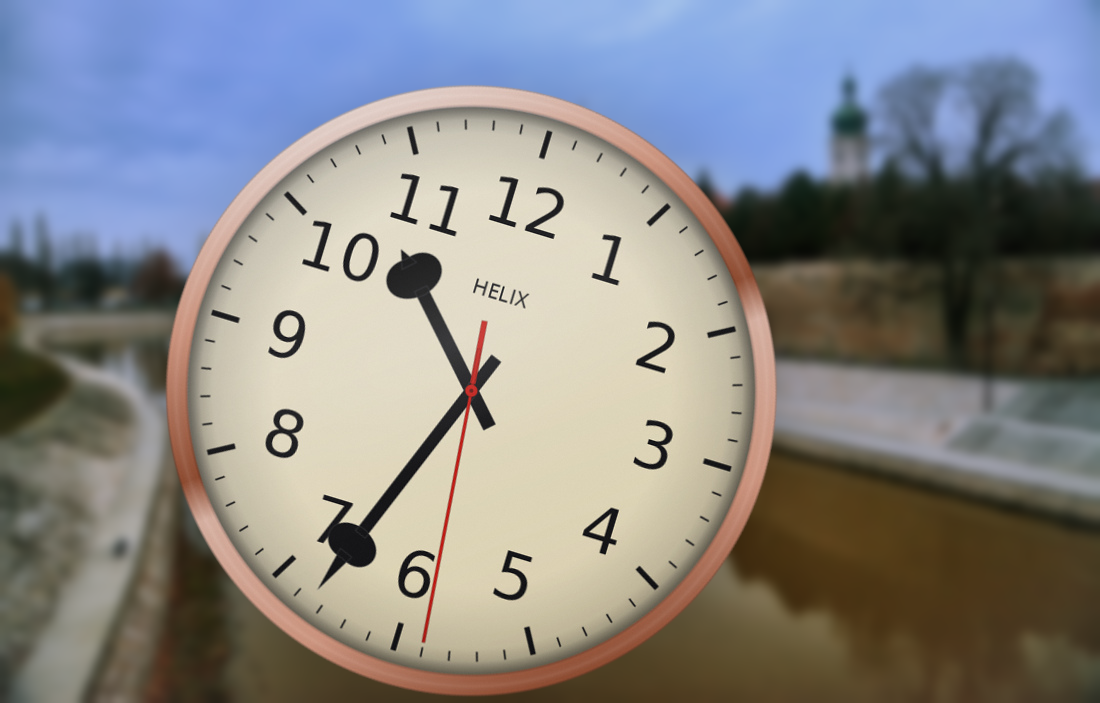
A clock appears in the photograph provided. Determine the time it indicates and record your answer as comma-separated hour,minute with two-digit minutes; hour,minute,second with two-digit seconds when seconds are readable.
10,33,29
